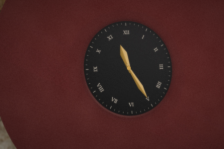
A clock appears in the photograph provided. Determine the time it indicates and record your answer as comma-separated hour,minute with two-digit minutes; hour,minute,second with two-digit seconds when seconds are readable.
11,25
